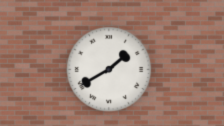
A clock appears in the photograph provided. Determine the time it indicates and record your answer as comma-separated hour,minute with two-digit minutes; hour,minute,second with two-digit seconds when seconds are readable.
1,40
